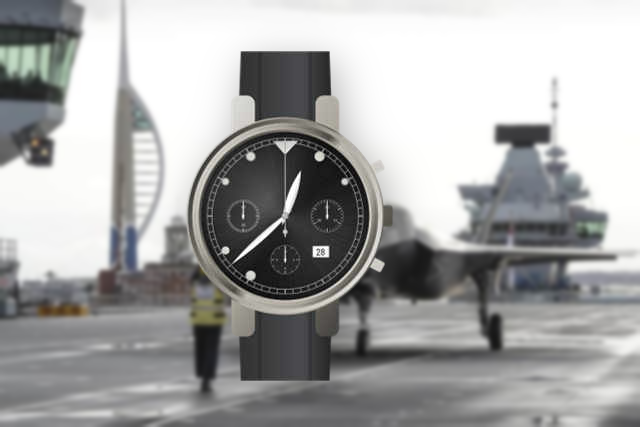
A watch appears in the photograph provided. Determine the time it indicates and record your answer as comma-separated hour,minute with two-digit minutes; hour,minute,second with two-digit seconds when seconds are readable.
12,38
